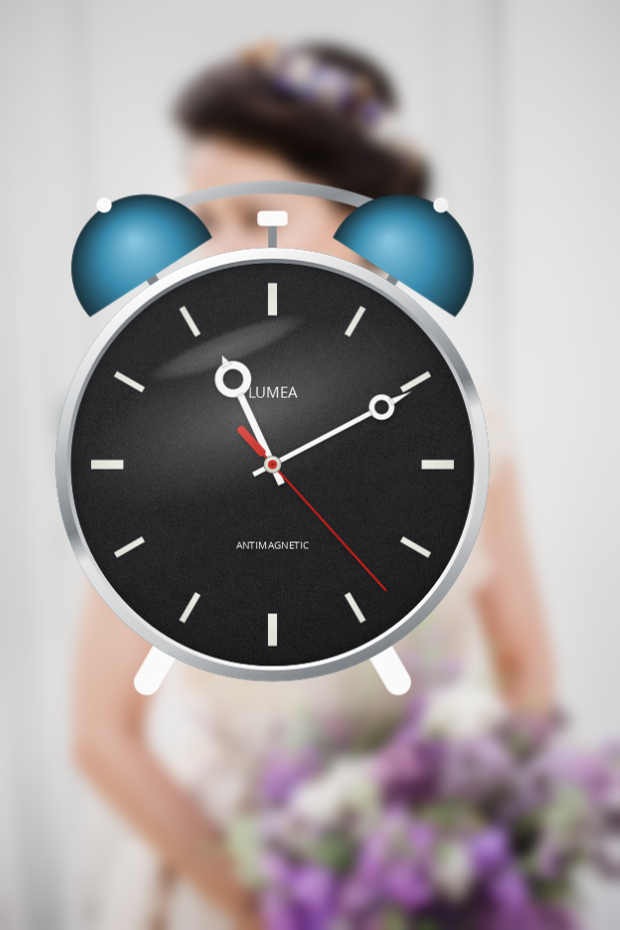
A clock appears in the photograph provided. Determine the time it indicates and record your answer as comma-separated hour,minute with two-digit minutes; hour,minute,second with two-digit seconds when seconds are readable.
11,10,23
